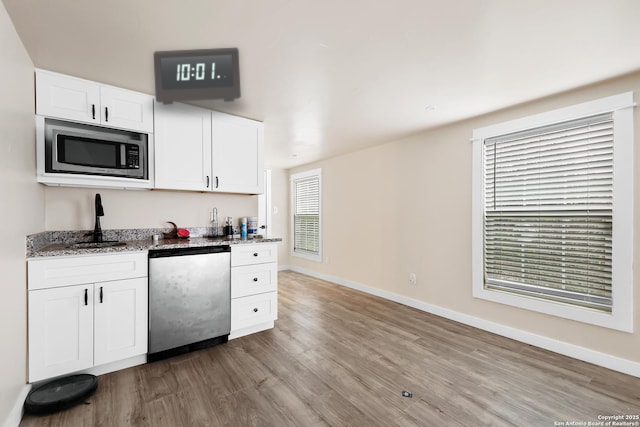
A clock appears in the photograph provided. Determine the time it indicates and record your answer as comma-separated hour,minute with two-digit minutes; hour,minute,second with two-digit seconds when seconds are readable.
10,01
